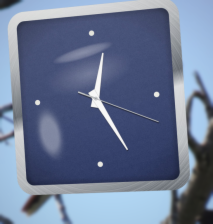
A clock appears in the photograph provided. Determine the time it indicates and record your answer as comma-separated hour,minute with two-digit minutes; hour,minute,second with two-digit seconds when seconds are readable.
12,25,19
